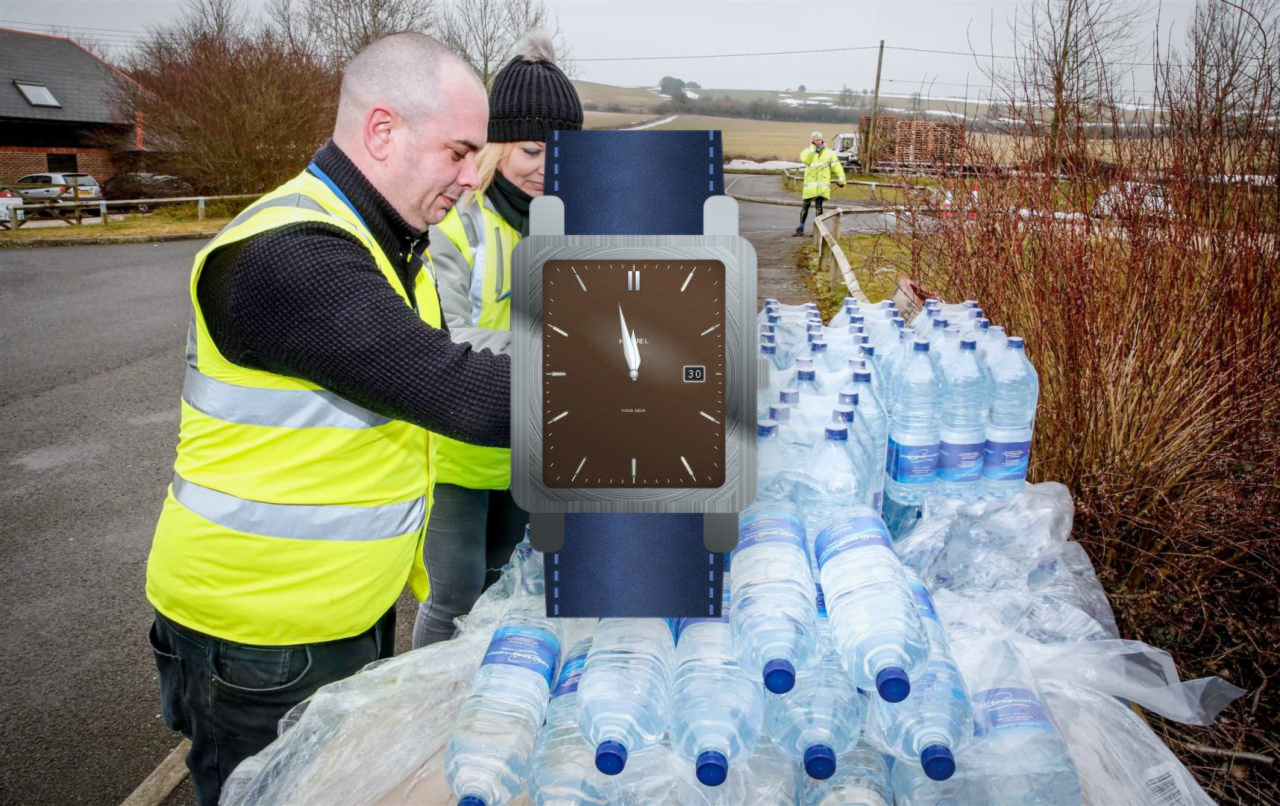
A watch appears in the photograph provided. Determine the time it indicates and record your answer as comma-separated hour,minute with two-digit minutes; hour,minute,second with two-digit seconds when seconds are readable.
11,58
